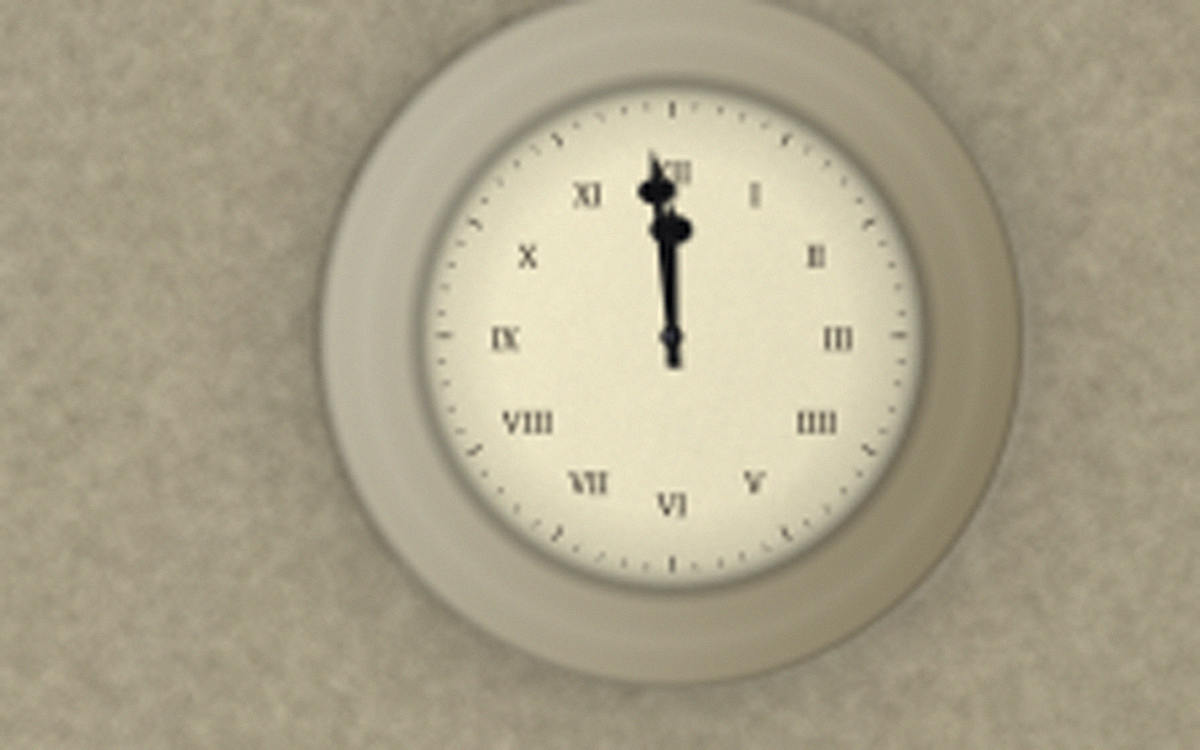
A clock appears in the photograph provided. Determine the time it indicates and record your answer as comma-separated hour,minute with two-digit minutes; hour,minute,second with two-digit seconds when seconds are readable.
11,59
